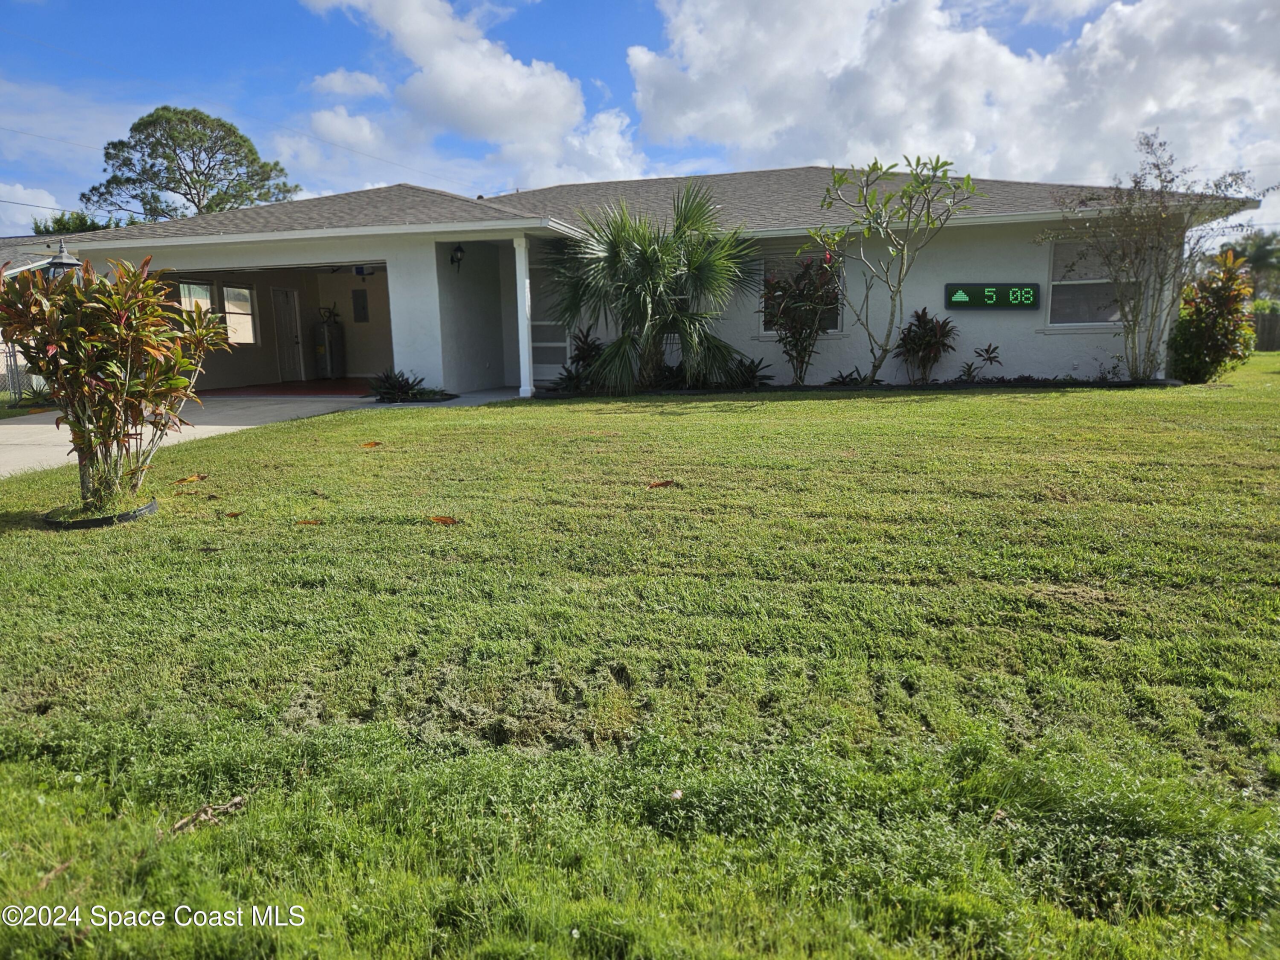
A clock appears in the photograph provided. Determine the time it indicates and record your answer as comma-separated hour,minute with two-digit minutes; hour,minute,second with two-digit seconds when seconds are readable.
5,08
